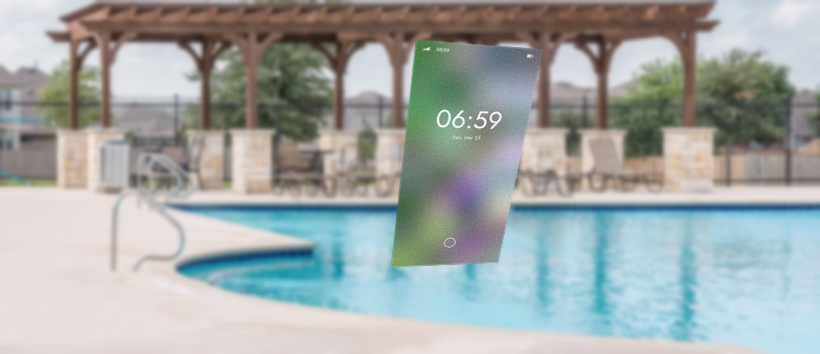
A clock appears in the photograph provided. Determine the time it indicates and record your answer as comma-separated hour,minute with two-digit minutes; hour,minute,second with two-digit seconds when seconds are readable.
6,59
